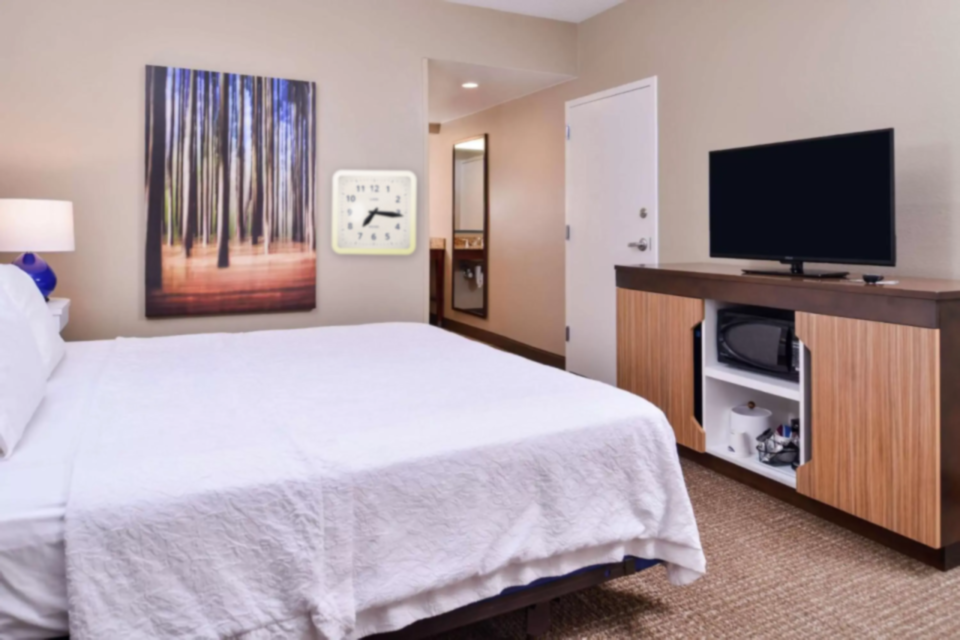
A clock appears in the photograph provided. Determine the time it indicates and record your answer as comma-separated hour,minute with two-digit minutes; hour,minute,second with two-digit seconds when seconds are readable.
7,16
